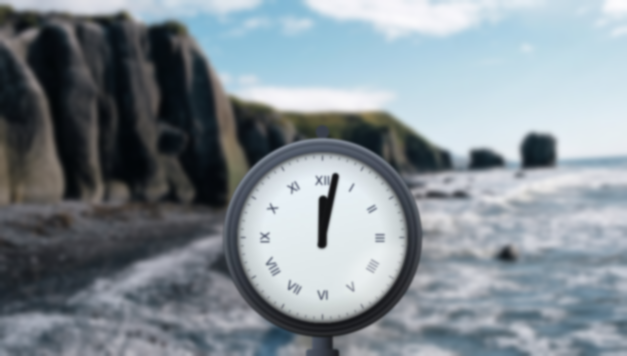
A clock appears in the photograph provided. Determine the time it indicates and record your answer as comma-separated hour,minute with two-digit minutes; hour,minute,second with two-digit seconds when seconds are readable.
12,02
